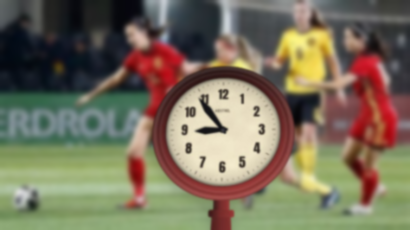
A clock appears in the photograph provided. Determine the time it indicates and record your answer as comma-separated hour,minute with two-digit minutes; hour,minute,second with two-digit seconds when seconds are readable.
8,54
